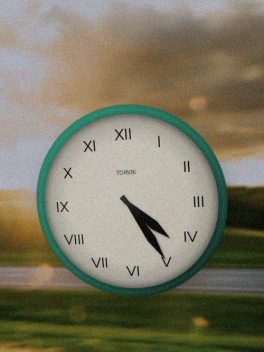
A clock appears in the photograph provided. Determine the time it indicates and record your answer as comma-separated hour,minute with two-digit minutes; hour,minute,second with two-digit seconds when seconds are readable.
4,25
